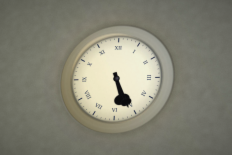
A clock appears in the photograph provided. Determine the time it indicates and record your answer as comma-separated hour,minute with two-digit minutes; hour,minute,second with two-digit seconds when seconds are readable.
5,26
